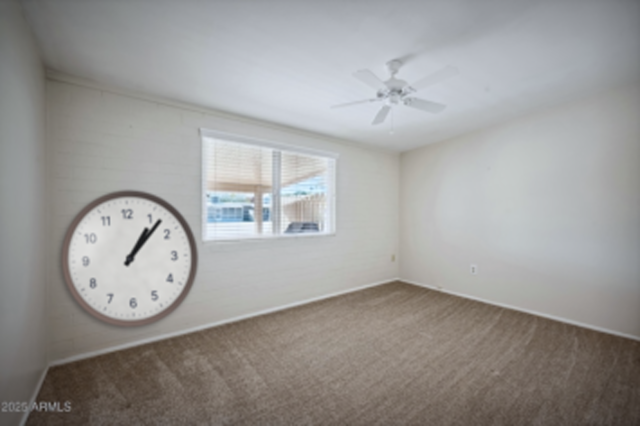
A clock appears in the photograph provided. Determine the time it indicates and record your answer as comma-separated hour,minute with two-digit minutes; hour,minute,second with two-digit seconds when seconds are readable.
1,07
